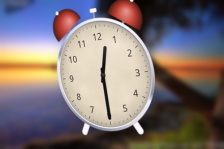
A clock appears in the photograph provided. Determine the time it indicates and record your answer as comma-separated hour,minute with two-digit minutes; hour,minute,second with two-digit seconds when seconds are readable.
12,30
